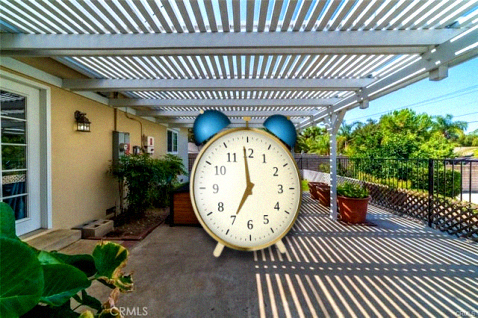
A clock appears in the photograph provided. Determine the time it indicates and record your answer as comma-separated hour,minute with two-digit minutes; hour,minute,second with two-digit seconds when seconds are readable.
6,59
